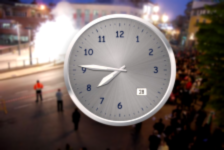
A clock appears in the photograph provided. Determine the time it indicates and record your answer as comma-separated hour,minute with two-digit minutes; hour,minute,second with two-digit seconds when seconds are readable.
7,46
